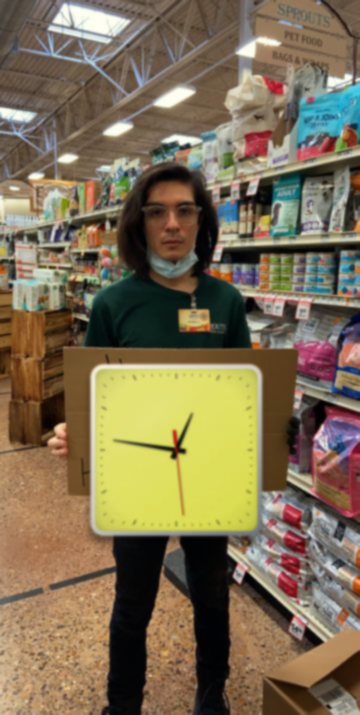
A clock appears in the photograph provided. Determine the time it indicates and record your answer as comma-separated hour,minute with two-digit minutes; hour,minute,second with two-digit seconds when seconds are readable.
12,46,29
